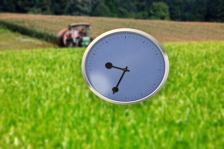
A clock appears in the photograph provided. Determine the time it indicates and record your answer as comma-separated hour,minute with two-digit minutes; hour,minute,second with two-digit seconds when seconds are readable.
9,34
